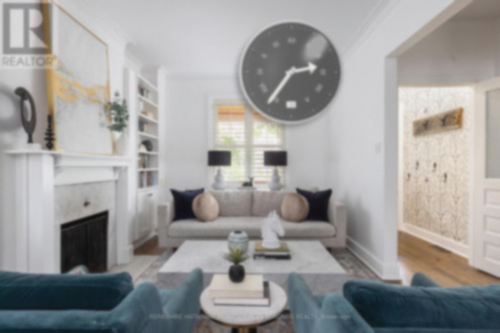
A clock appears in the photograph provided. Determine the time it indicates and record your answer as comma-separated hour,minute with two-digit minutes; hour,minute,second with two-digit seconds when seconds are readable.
2,36
